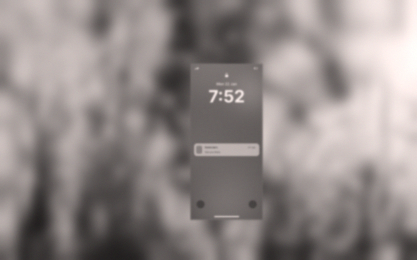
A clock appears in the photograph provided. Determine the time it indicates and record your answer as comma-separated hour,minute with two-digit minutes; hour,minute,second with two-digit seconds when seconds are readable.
7,52
